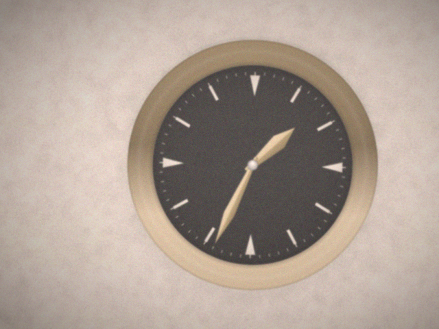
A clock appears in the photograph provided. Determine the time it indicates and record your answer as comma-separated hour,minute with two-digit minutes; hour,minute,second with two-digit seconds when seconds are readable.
1,34
